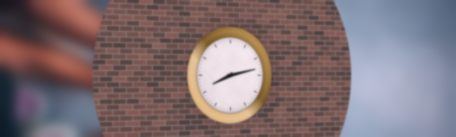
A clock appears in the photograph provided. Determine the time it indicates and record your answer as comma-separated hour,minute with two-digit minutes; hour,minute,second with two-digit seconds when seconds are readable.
8,13
